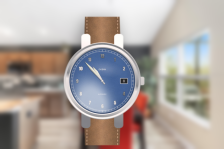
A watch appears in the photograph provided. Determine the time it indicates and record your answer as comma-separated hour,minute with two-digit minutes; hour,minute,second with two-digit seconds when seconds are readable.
10,53
